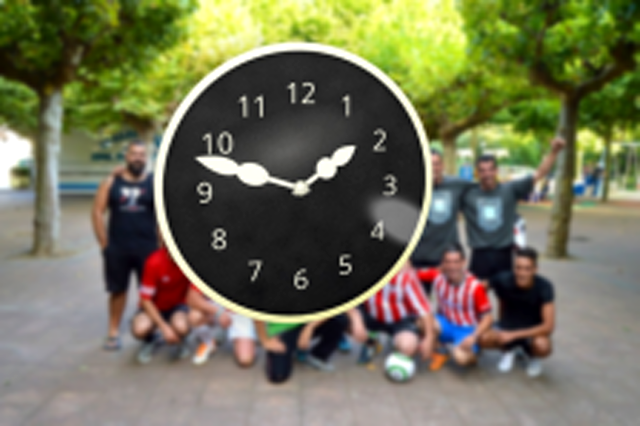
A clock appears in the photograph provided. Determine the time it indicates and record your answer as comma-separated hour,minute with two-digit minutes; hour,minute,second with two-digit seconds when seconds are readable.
1,48
